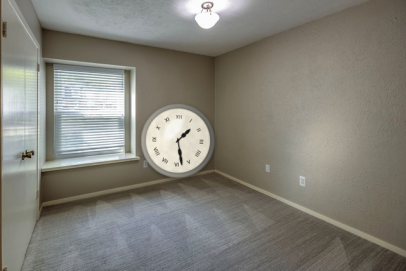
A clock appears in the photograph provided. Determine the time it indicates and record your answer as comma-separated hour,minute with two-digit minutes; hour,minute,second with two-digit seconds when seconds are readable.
1,28
